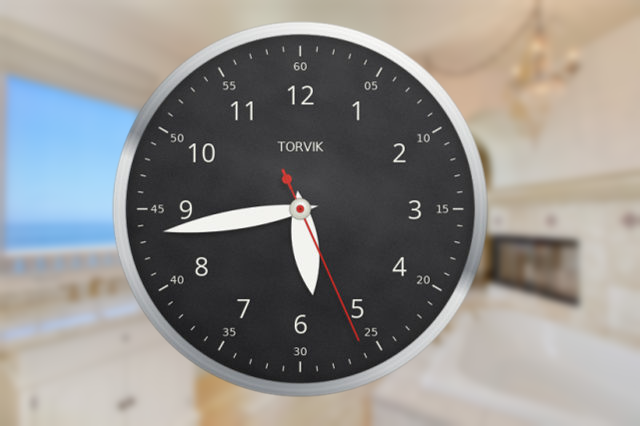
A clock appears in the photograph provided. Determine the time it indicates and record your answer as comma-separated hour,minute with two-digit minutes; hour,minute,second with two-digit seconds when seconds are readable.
5,43,26
